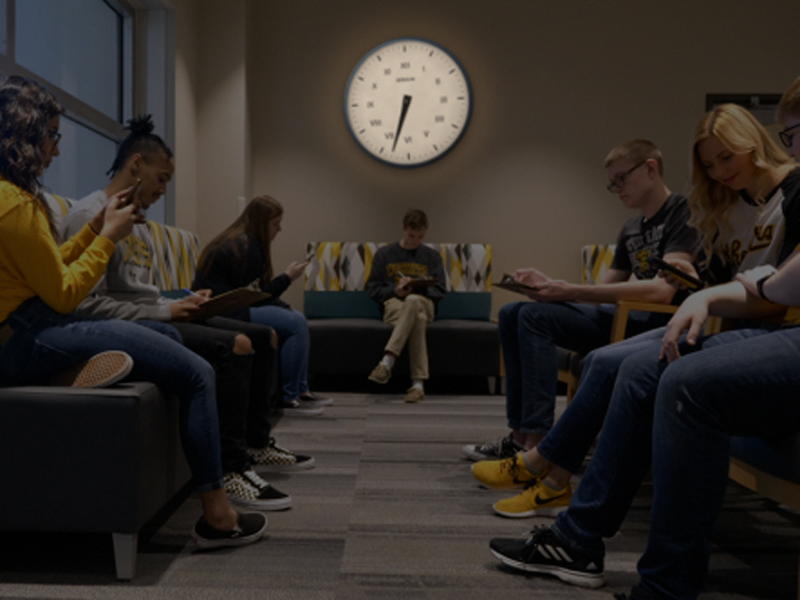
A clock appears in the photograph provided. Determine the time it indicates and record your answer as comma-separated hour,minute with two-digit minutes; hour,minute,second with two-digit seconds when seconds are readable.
6,33
